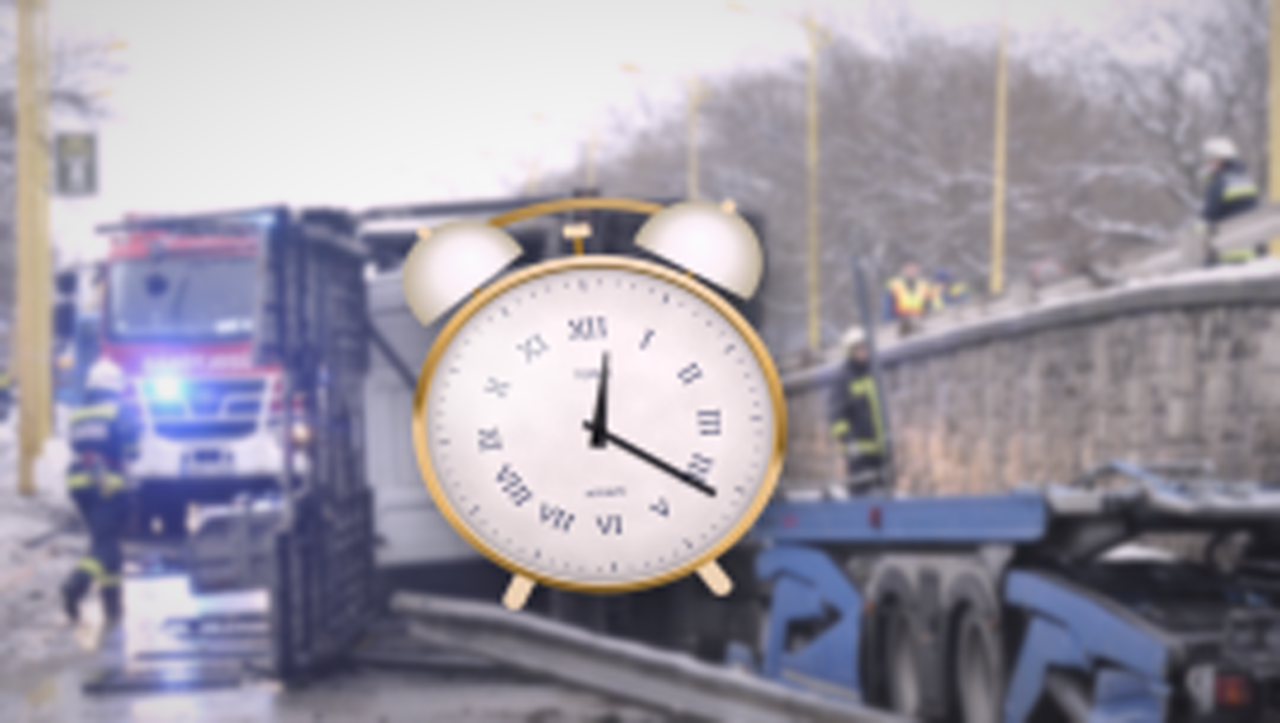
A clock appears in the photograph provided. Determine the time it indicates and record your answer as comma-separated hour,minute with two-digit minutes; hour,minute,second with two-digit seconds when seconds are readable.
12,21
